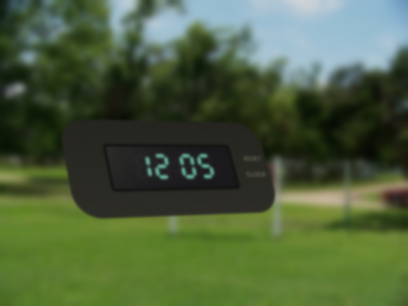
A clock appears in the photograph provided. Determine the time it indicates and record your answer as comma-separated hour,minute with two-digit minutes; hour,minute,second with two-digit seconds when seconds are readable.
12,05
